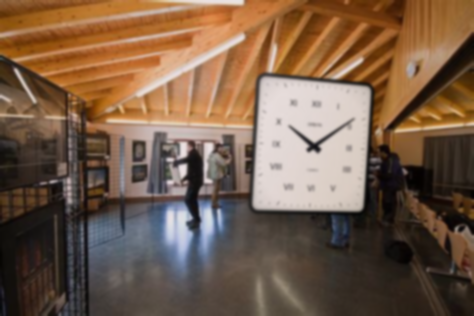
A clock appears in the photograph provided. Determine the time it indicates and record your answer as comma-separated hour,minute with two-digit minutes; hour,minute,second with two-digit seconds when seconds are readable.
10,09
